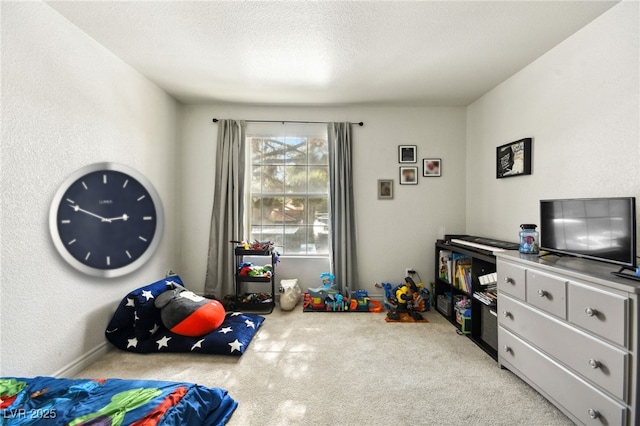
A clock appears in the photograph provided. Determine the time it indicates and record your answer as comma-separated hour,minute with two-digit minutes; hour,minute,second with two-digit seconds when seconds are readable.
2,49
